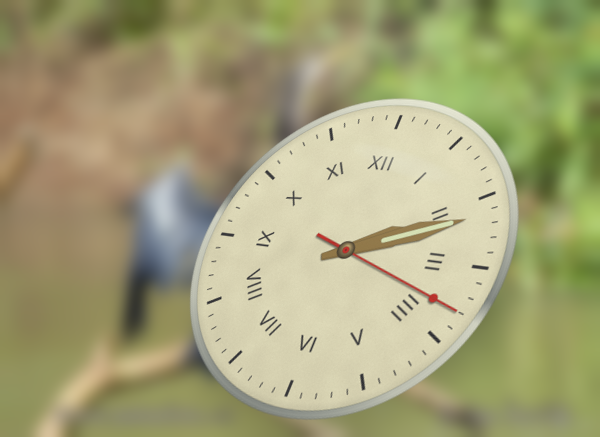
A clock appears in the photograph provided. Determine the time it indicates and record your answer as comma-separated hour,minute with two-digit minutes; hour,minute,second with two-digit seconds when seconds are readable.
2,11,18
